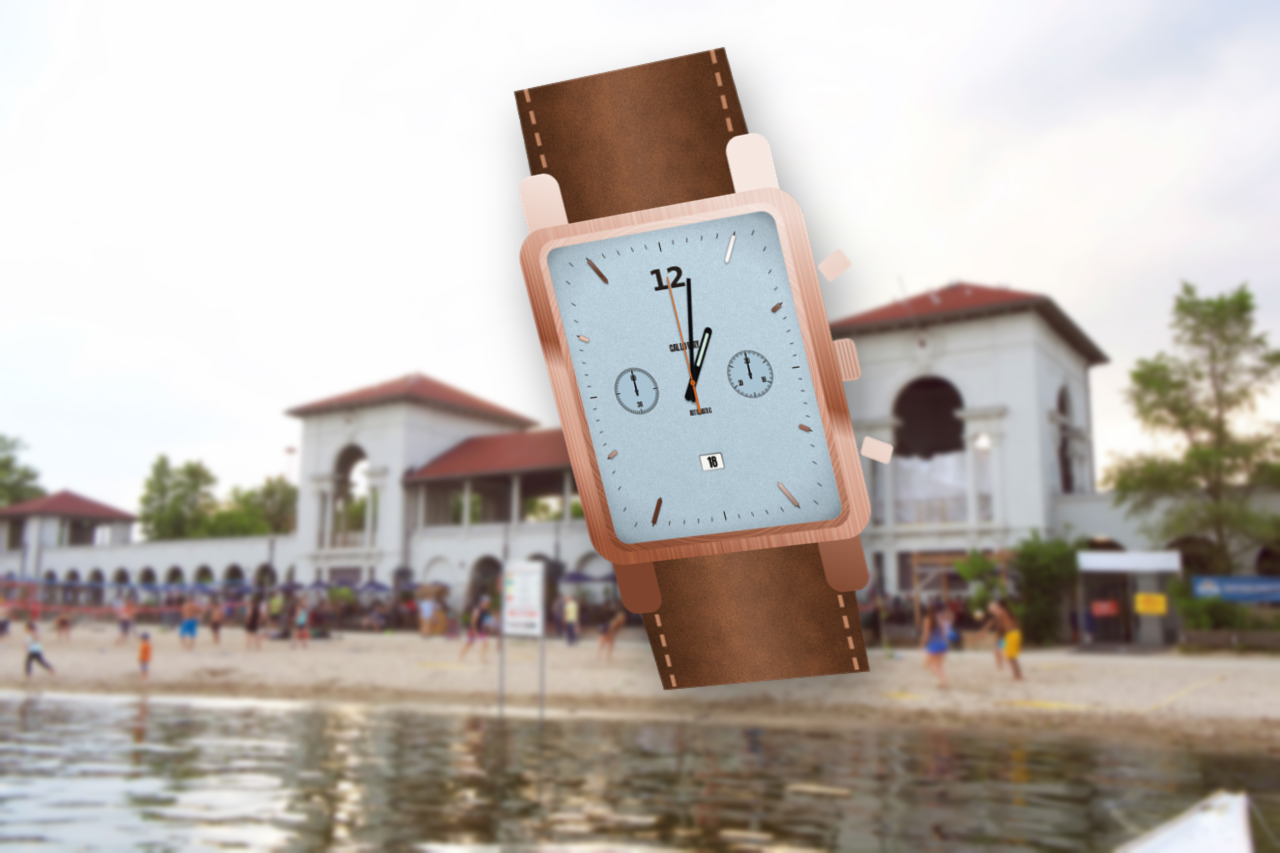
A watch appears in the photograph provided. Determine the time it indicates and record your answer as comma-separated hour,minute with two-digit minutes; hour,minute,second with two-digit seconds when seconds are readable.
1,02
